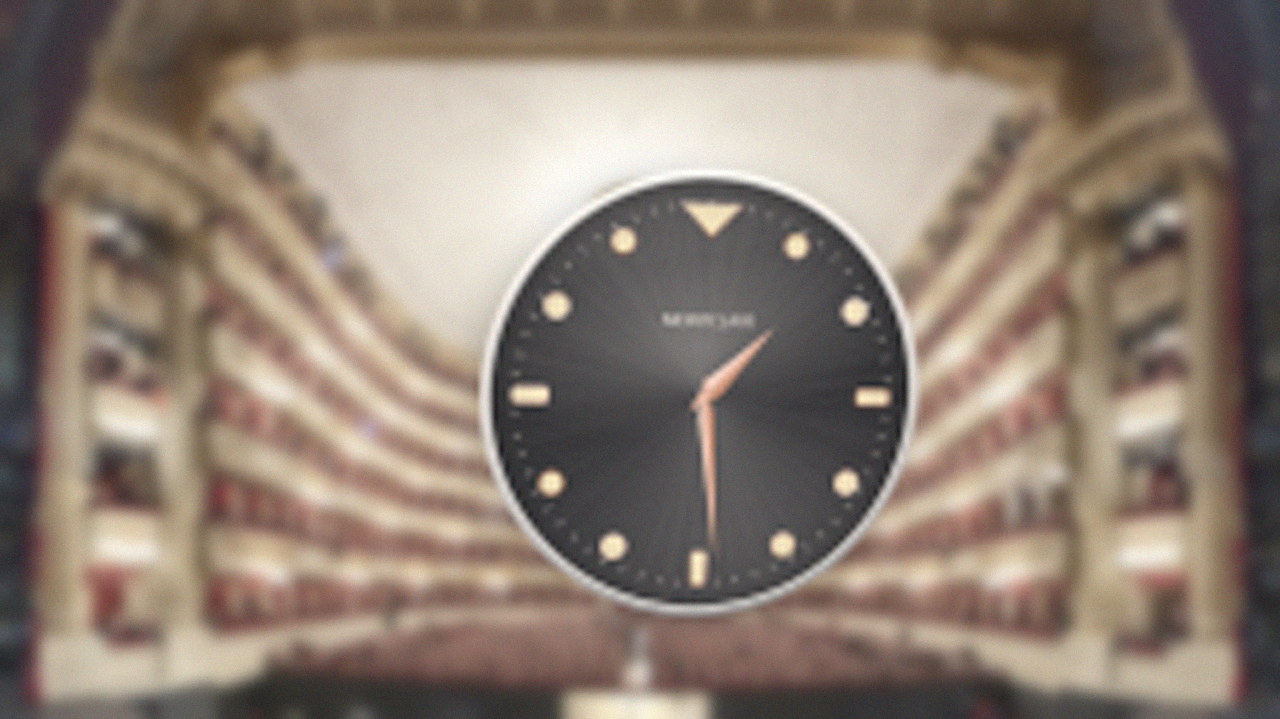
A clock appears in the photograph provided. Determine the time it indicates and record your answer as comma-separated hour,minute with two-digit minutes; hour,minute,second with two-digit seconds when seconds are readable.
1,29
